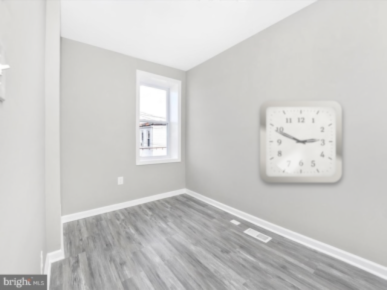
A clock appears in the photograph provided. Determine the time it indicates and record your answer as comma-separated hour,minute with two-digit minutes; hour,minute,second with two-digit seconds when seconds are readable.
2,49
